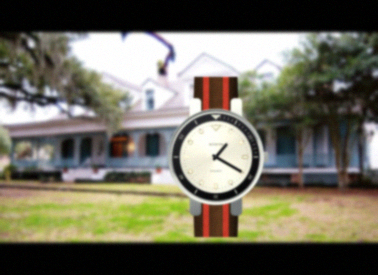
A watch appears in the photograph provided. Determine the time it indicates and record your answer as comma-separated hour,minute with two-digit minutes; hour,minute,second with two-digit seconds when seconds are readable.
1,20
